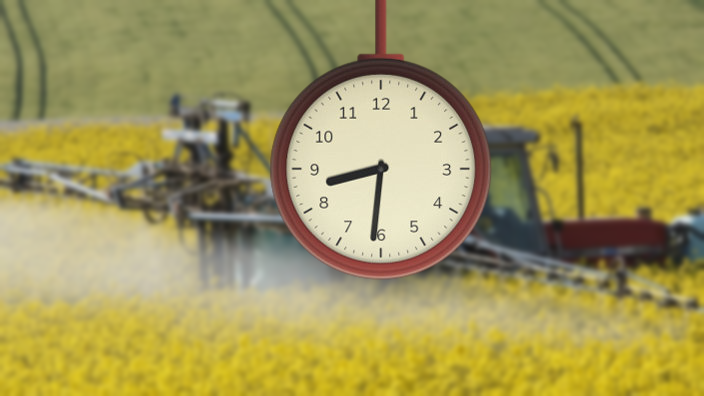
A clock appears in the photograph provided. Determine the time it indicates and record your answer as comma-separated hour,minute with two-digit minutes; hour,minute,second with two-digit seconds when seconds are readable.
8,31
